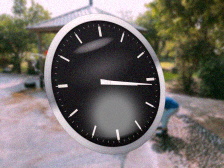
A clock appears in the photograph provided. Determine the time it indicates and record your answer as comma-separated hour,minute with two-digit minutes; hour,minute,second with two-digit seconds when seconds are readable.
3,16
